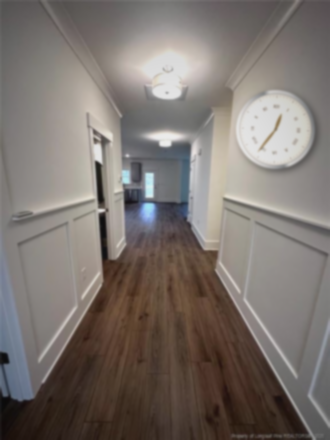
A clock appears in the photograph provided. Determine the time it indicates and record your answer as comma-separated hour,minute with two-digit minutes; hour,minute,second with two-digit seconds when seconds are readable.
12,36
